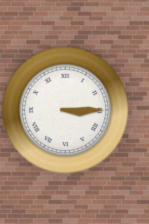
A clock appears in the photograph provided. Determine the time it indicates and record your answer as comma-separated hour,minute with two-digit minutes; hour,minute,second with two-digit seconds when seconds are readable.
3,15
